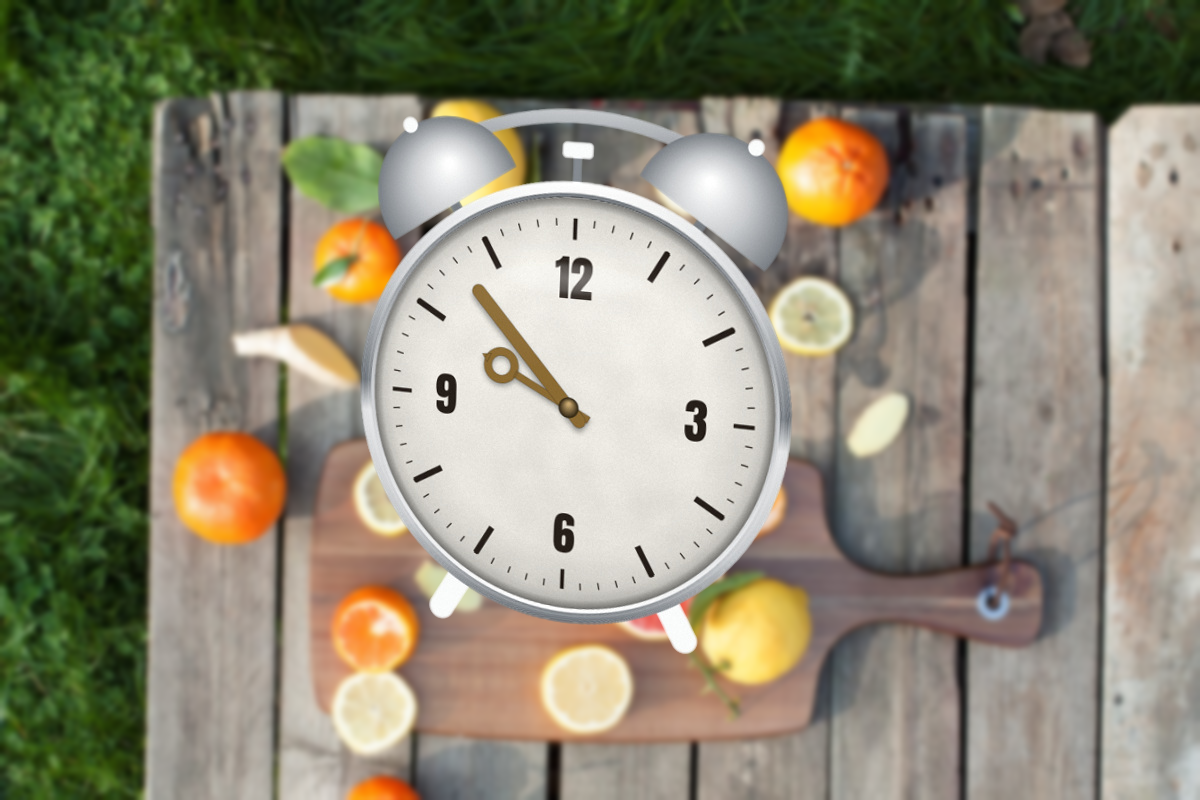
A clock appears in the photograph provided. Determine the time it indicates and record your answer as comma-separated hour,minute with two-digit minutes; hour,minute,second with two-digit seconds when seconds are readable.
9,53
